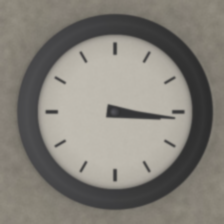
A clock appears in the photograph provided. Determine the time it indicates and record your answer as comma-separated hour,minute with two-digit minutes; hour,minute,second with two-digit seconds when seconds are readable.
3,16
